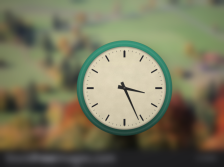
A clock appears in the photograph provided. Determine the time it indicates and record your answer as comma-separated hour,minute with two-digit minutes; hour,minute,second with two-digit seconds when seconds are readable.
3,26
